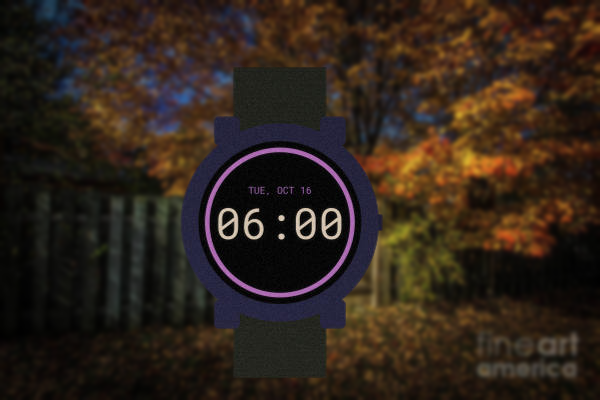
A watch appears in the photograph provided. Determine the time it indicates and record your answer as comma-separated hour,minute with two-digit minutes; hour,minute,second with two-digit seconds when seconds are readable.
6,00
